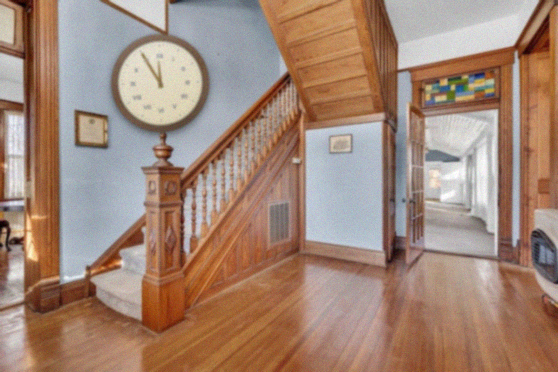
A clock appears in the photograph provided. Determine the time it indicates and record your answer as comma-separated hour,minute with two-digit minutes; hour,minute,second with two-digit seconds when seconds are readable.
11,55
